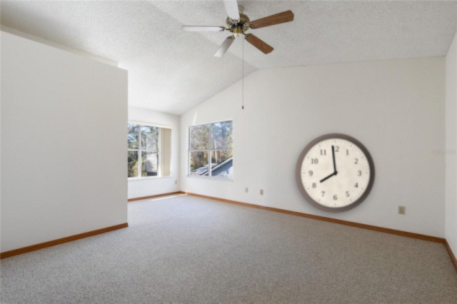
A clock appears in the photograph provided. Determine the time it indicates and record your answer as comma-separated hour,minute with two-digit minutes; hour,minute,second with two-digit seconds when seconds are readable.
7,59
